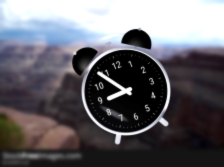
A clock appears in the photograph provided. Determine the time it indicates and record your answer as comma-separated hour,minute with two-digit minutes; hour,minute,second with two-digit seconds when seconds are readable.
8,54
